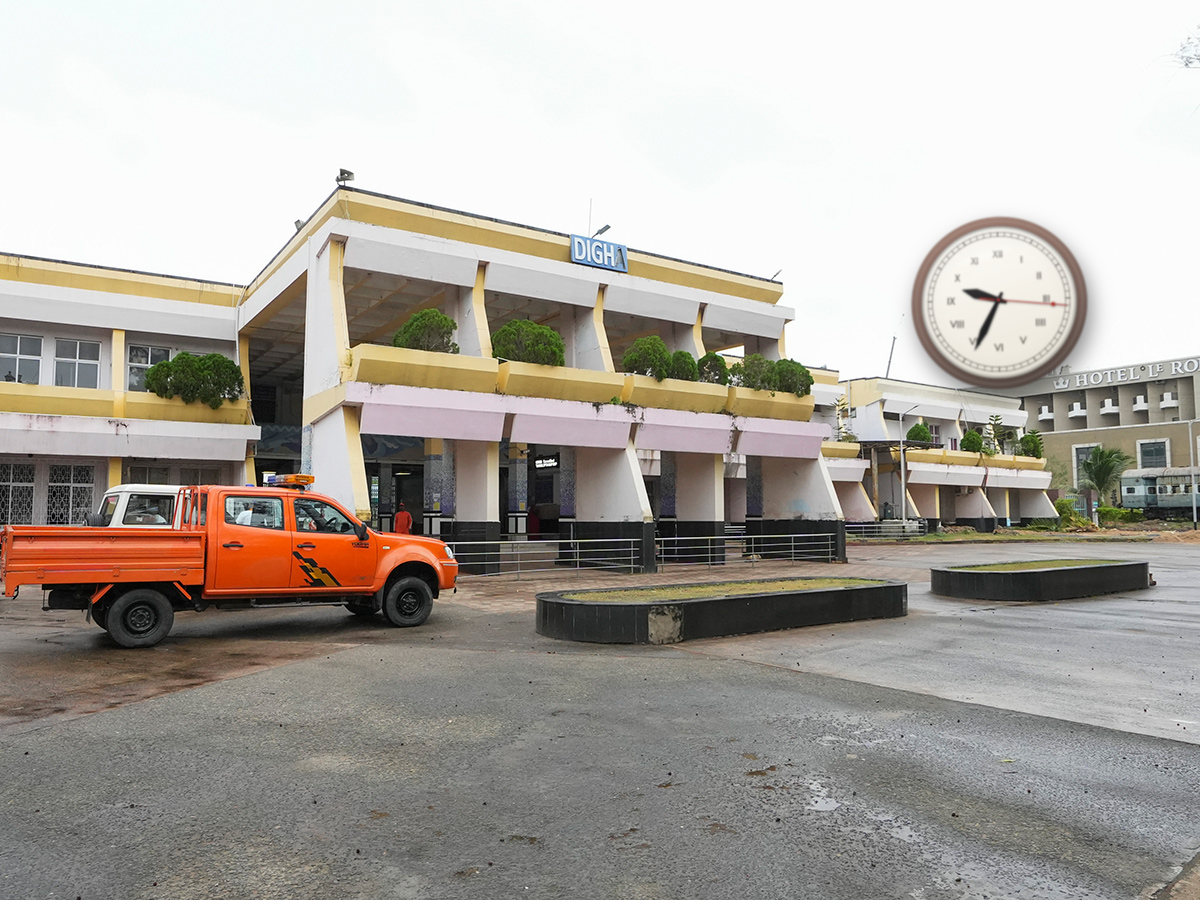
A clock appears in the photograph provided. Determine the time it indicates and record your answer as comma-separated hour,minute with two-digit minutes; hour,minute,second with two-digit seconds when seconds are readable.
9,34,16
